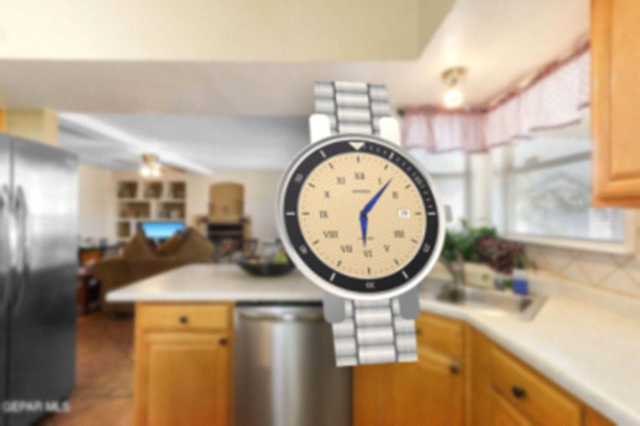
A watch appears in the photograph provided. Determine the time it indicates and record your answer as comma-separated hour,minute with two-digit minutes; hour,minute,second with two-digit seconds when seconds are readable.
6,07
